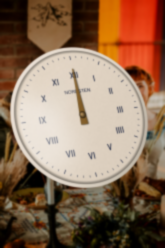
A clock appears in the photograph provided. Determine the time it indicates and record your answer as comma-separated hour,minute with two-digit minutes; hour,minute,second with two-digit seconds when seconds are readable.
12,00
